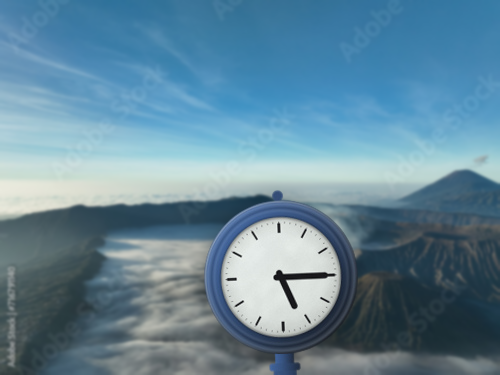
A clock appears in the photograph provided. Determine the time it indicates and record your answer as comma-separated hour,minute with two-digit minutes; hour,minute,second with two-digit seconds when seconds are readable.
5,15
